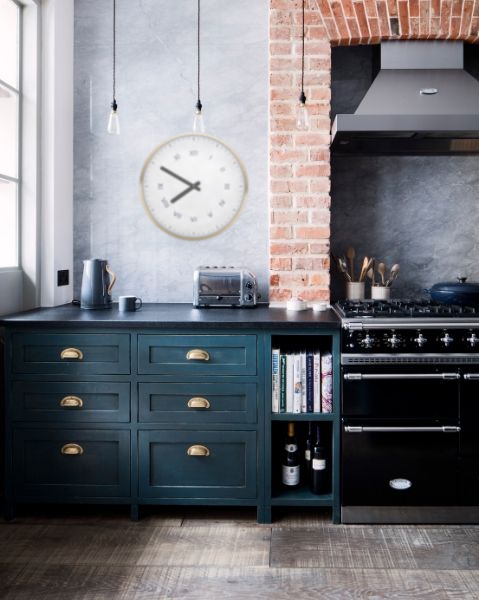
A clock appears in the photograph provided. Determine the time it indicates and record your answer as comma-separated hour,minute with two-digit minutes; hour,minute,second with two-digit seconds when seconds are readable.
7,50
